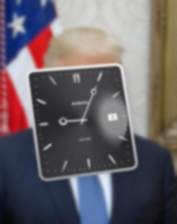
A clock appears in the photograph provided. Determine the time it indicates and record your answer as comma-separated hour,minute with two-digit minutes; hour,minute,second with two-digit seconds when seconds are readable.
9,05
